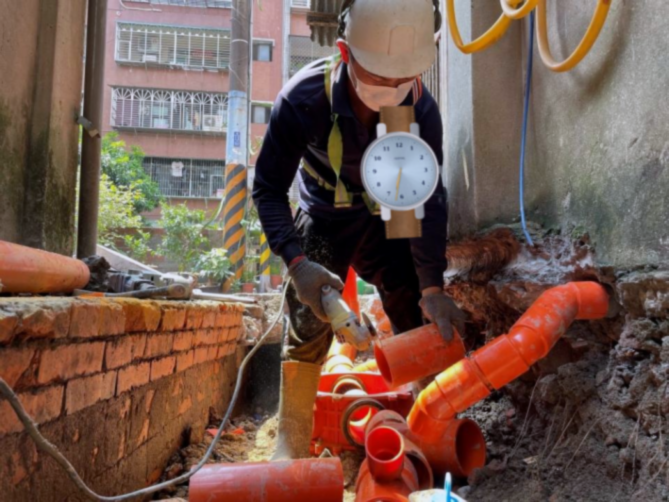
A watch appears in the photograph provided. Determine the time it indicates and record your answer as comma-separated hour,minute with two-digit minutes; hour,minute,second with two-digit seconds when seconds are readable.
6,32
